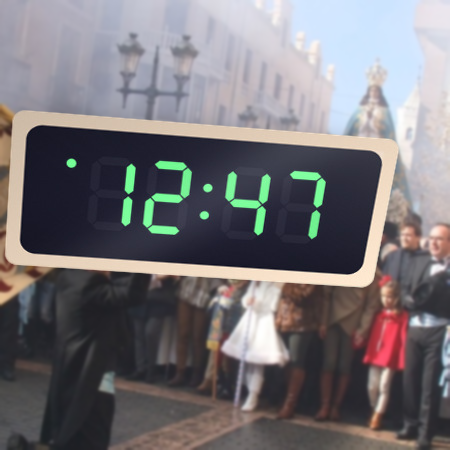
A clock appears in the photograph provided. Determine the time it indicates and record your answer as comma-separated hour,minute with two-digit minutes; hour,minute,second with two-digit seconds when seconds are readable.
12,47
